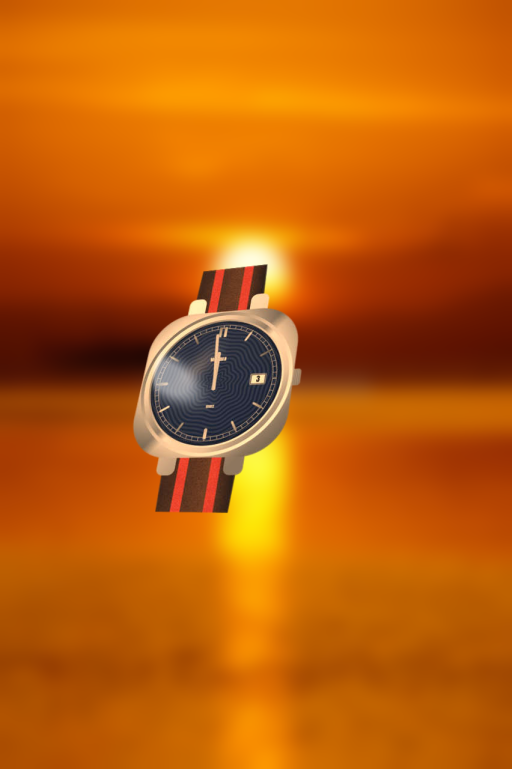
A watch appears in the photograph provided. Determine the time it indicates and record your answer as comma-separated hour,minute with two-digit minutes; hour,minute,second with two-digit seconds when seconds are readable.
11,59
